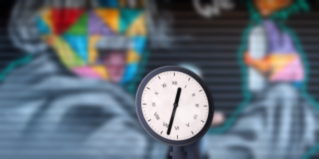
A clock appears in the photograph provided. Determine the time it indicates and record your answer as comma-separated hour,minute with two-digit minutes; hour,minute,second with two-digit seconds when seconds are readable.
12,33
